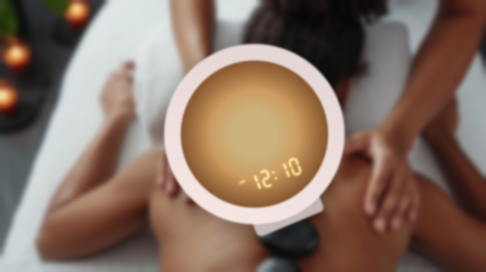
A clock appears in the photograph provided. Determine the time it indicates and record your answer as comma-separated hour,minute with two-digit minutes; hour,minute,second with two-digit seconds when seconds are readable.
12,10
